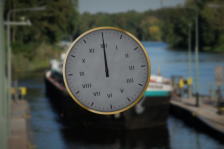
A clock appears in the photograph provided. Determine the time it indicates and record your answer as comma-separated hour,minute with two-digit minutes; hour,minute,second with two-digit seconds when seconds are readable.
12,00
